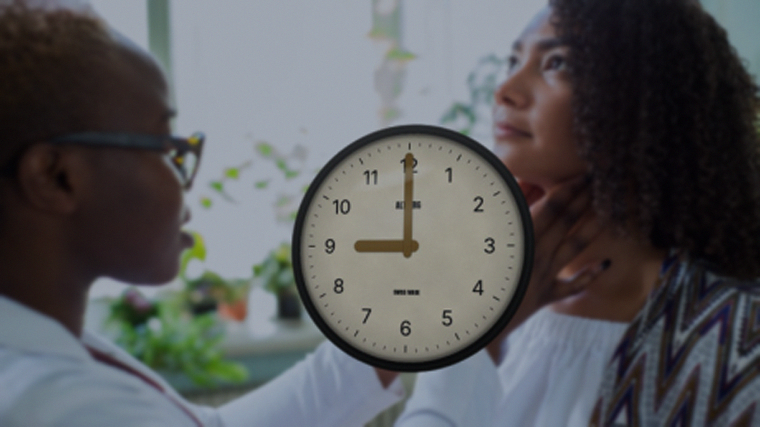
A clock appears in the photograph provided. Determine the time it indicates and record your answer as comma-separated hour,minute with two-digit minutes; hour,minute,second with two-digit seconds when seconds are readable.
9,00
